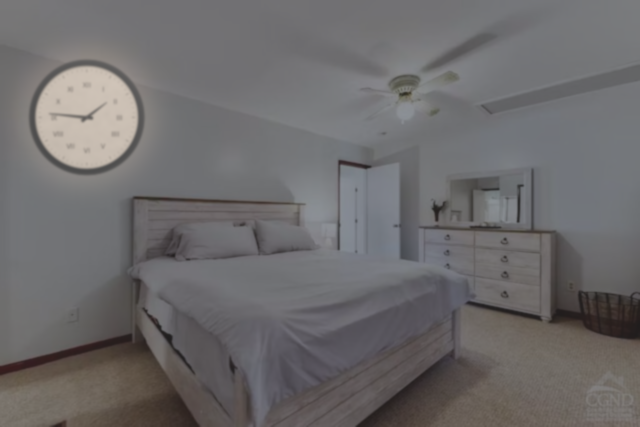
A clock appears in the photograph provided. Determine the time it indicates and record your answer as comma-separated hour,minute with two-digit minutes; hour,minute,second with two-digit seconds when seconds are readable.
1,46
